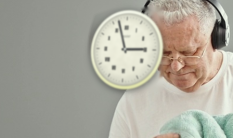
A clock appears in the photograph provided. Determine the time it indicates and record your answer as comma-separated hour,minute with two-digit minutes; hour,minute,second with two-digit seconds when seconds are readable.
2,57
